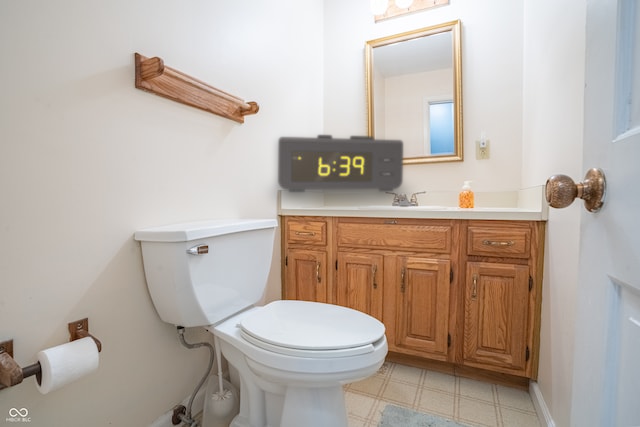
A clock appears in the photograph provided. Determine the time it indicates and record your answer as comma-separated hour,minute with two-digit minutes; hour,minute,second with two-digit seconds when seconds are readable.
6,39
